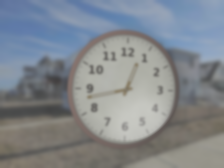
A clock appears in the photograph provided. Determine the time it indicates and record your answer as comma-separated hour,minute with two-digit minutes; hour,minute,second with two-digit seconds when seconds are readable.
12,43
